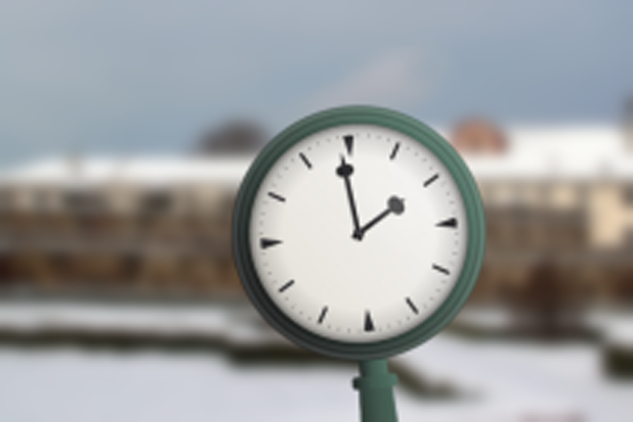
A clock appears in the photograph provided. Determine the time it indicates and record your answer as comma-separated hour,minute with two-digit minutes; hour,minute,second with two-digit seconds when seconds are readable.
1,59
